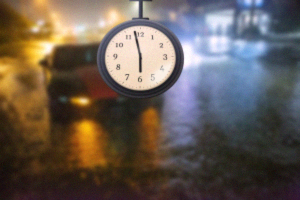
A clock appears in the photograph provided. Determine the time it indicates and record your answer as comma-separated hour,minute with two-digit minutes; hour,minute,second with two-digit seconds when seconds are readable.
5,58
